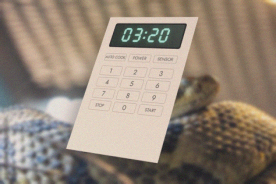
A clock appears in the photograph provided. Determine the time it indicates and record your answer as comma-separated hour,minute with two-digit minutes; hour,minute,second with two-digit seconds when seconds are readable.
3,20
